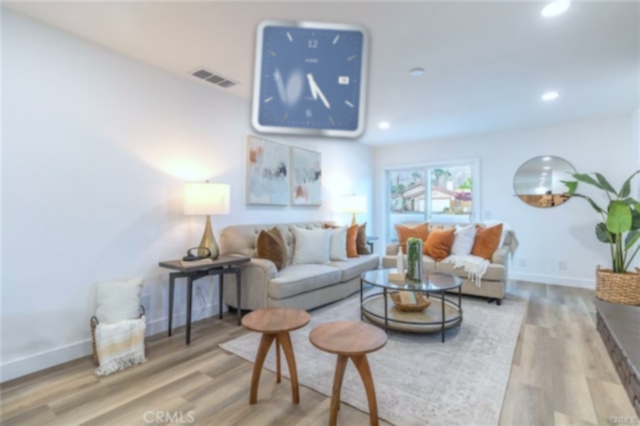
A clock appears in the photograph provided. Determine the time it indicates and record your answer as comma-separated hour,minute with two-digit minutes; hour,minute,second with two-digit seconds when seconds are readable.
5,24
